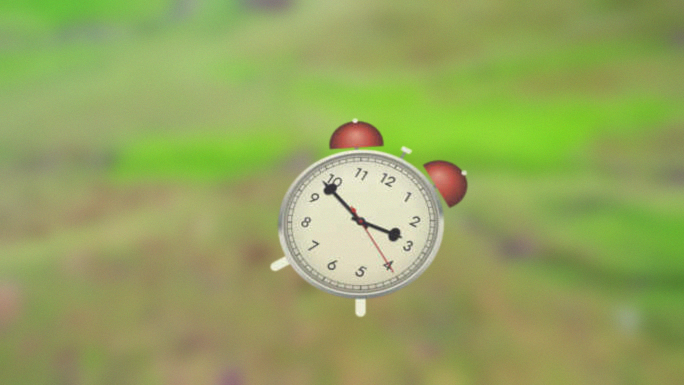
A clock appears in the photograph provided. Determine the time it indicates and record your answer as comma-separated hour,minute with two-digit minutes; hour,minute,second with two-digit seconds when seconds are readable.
2,48,20
